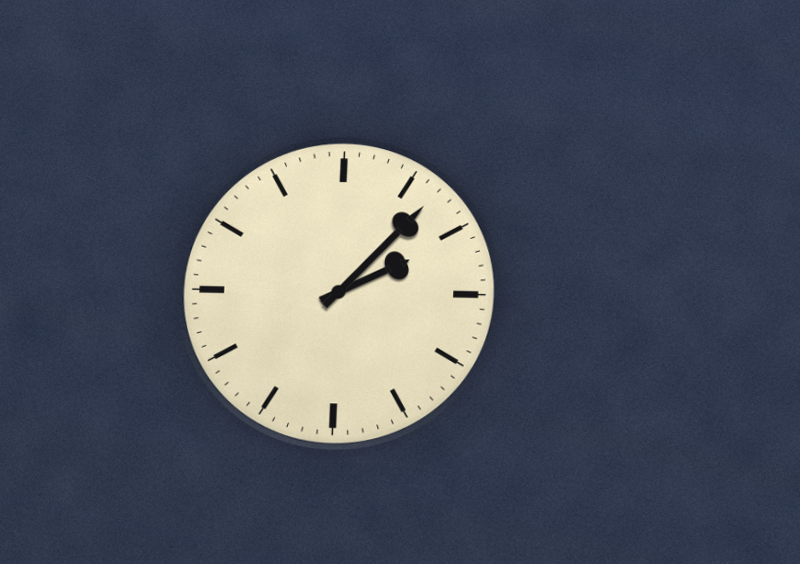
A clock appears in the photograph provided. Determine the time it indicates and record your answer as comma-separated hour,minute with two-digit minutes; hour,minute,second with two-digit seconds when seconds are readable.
2,07
